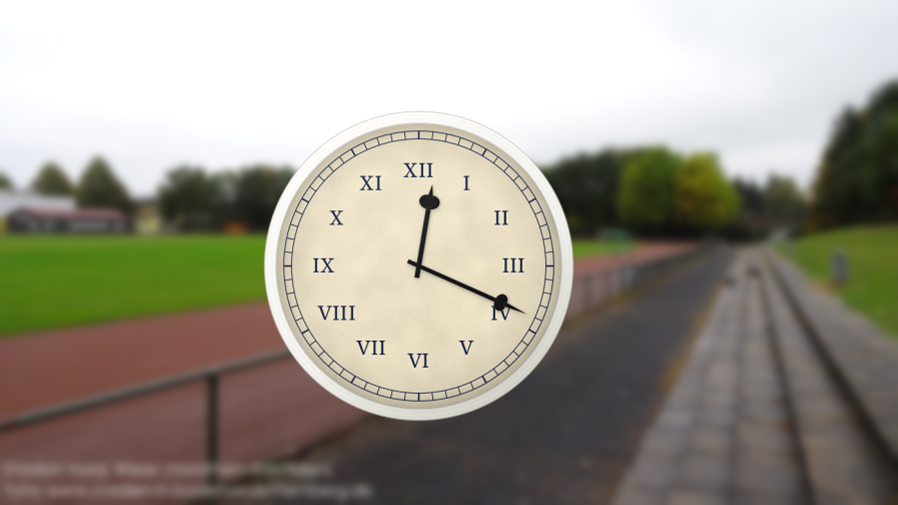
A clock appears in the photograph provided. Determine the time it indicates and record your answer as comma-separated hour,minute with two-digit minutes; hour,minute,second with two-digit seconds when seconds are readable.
12,19
